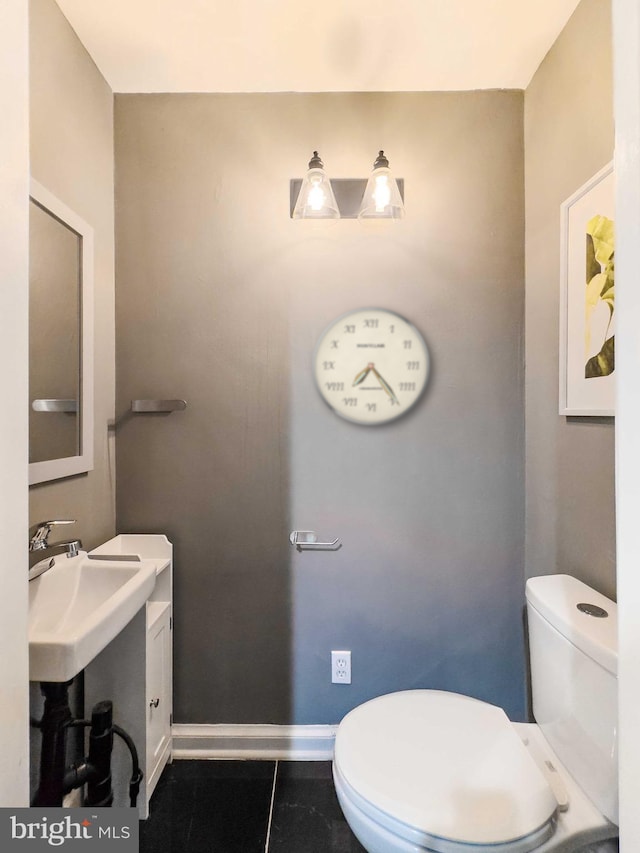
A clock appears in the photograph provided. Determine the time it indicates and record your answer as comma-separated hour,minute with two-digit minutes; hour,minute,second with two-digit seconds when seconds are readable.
7,24
